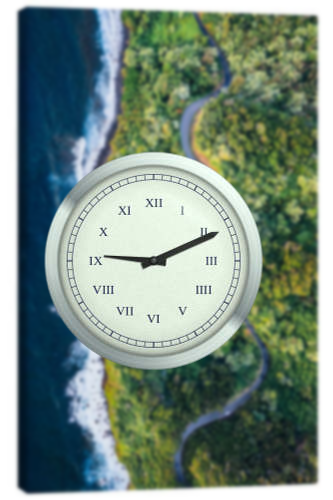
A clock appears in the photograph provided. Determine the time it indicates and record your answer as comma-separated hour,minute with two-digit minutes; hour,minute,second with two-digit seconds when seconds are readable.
9,11
